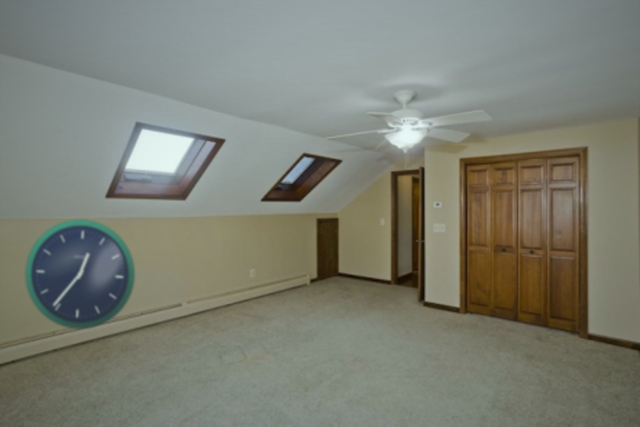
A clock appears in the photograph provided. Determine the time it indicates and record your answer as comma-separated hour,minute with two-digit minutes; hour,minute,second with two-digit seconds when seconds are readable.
12,36
